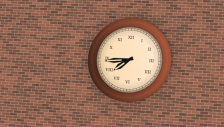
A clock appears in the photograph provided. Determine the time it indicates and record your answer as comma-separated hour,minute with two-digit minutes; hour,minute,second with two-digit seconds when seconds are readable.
7,44
